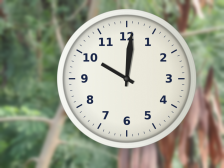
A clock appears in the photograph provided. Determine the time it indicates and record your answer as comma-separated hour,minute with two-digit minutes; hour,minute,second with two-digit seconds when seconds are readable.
10,01
